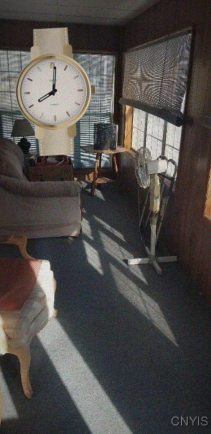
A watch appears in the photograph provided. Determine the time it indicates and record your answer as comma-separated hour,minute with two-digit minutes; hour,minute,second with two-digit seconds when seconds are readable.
8,01
